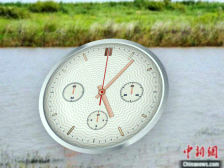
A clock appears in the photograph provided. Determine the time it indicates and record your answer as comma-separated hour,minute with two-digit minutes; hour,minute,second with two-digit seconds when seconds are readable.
5,06
